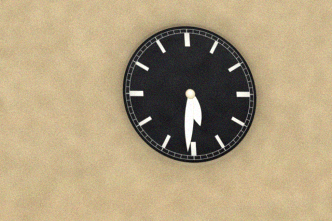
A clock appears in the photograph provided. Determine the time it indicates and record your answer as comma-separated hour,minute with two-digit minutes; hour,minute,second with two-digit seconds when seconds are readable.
5,31
